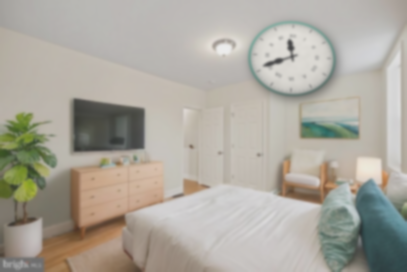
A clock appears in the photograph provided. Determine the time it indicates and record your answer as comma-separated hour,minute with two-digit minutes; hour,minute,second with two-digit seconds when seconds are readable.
11,41
